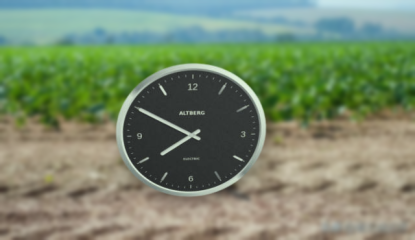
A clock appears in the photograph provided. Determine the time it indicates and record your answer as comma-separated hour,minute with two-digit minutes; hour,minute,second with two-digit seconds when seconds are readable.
7,50
